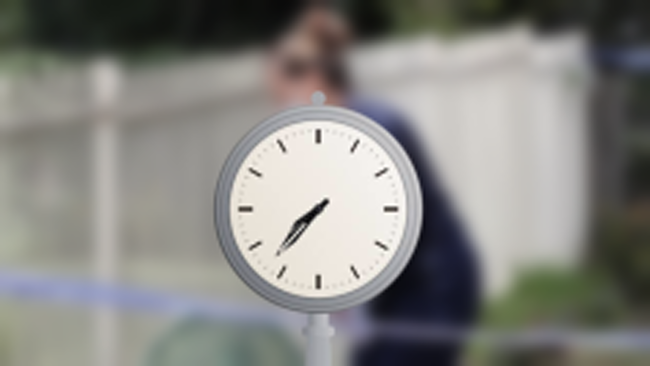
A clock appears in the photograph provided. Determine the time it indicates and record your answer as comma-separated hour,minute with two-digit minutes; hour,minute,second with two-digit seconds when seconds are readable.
7,37
